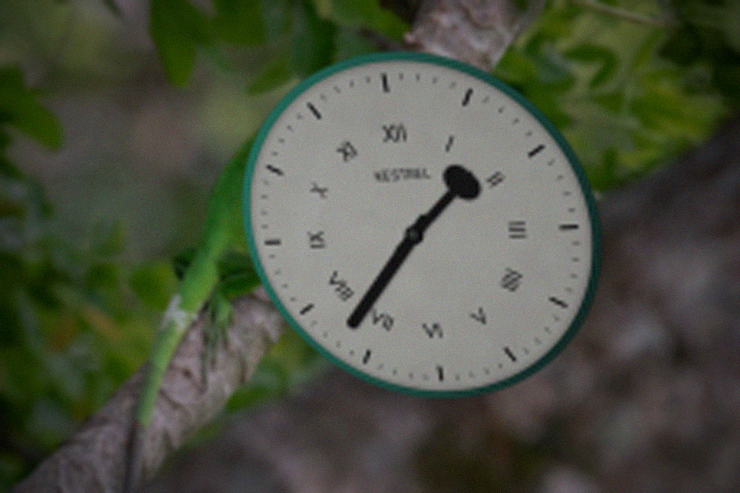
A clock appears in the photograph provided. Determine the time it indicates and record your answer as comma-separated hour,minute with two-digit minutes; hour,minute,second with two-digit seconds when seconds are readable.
1,37
